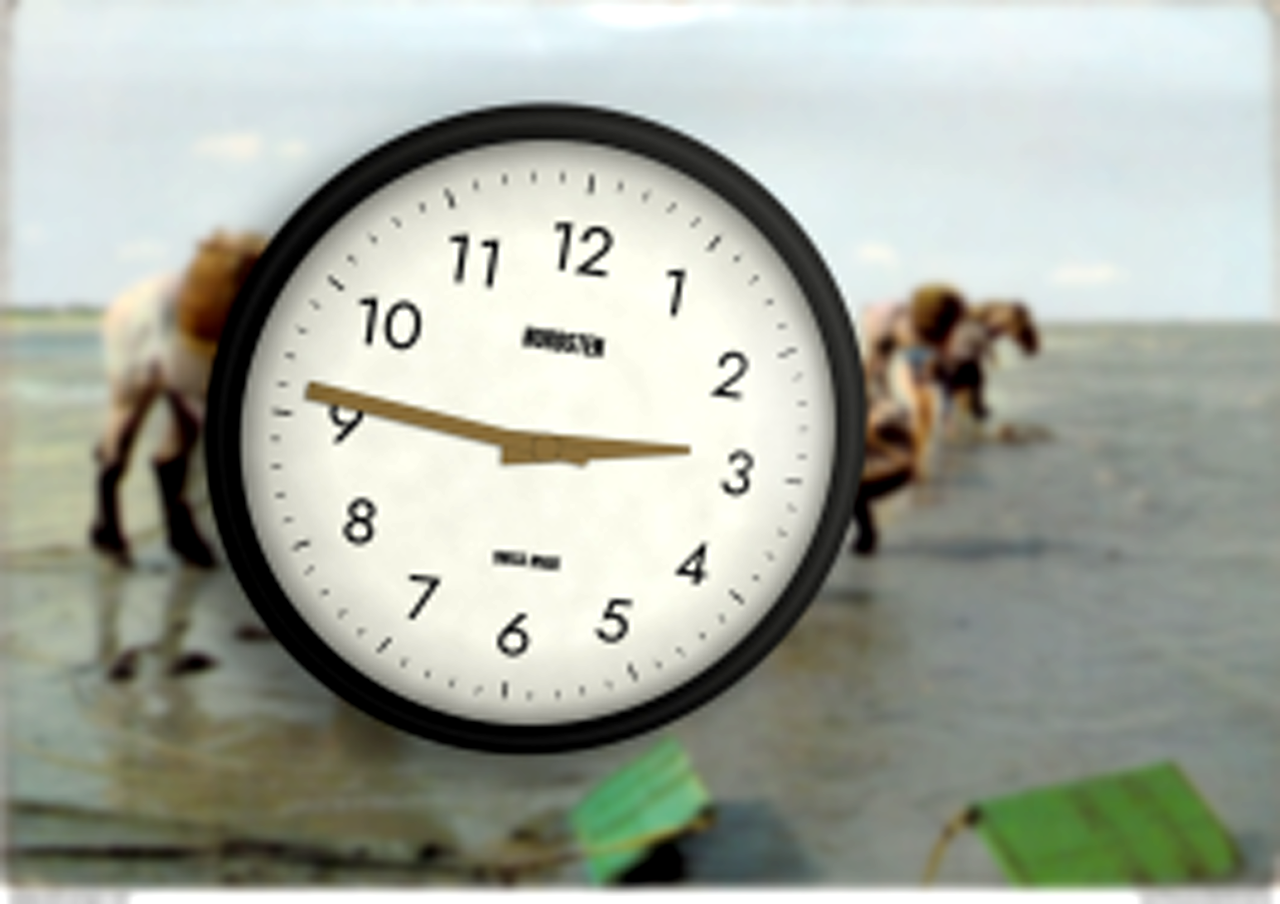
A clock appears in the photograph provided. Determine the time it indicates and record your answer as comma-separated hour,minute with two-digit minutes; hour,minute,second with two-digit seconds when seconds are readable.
2,46
